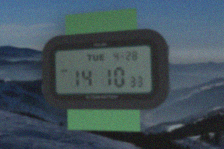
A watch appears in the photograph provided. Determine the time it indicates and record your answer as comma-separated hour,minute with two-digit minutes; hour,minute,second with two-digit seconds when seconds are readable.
14,10,33
